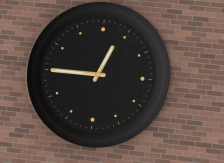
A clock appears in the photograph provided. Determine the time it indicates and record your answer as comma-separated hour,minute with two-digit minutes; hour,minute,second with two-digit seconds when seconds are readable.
12,45
